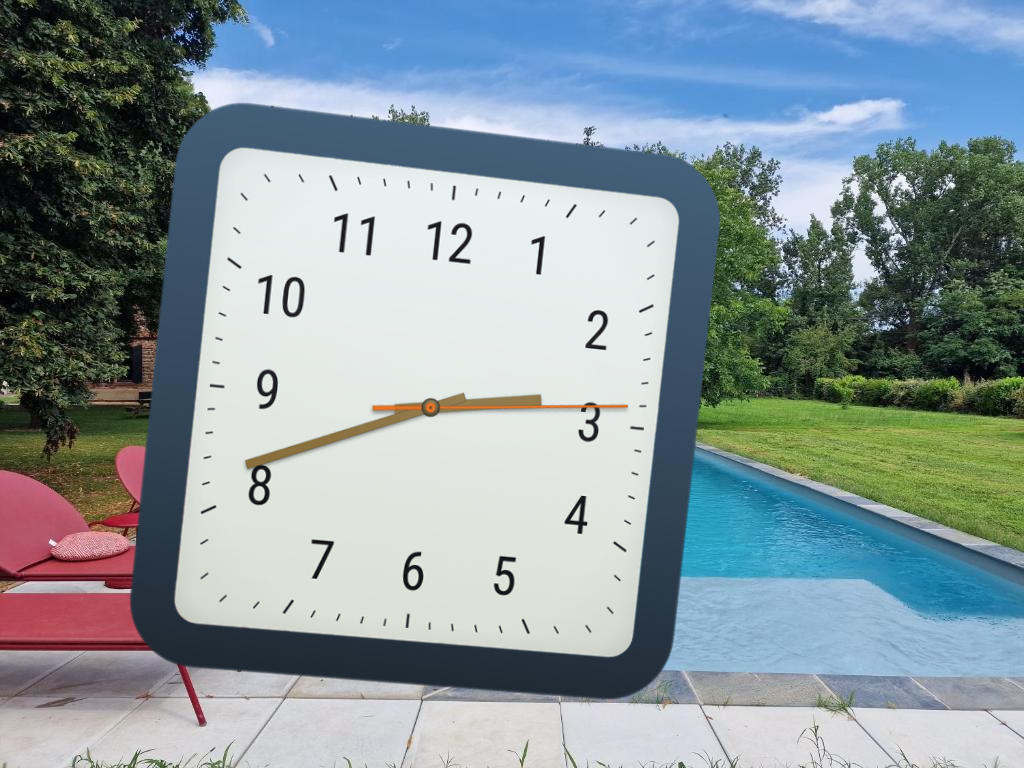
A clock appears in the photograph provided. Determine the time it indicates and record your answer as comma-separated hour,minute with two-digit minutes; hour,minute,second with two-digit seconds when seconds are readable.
2,41,14
